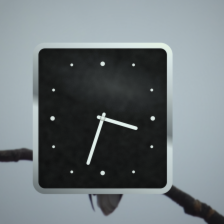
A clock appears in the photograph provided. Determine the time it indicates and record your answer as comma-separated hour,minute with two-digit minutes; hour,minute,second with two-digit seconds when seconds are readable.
3,33
